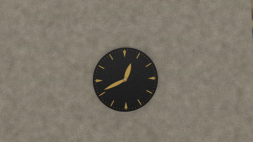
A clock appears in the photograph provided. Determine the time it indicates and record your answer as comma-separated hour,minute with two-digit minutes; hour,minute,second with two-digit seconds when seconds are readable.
12,41
